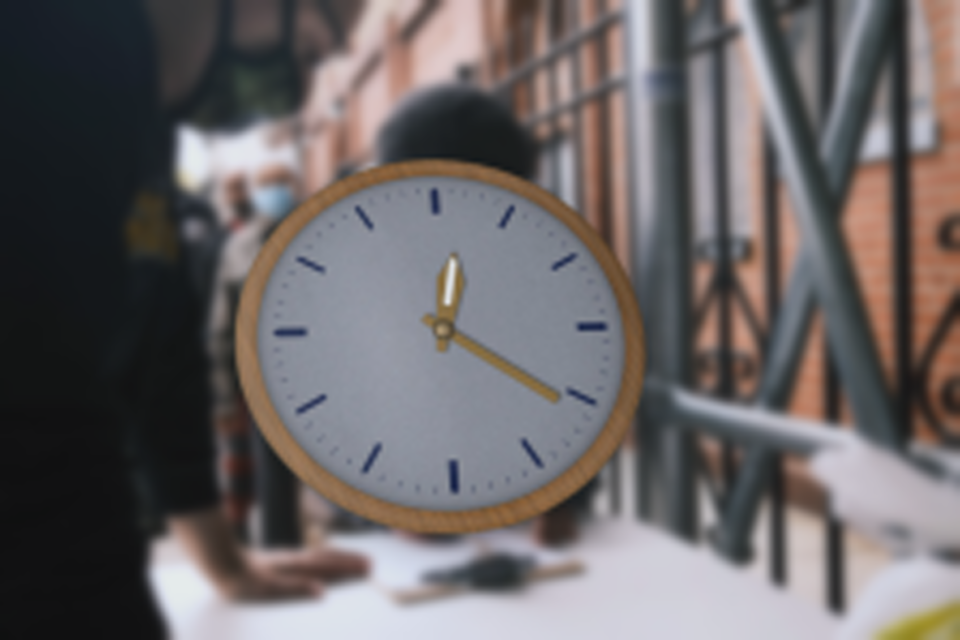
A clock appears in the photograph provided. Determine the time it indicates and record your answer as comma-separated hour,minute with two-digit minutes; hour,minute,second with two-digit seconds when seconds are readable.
12,21
